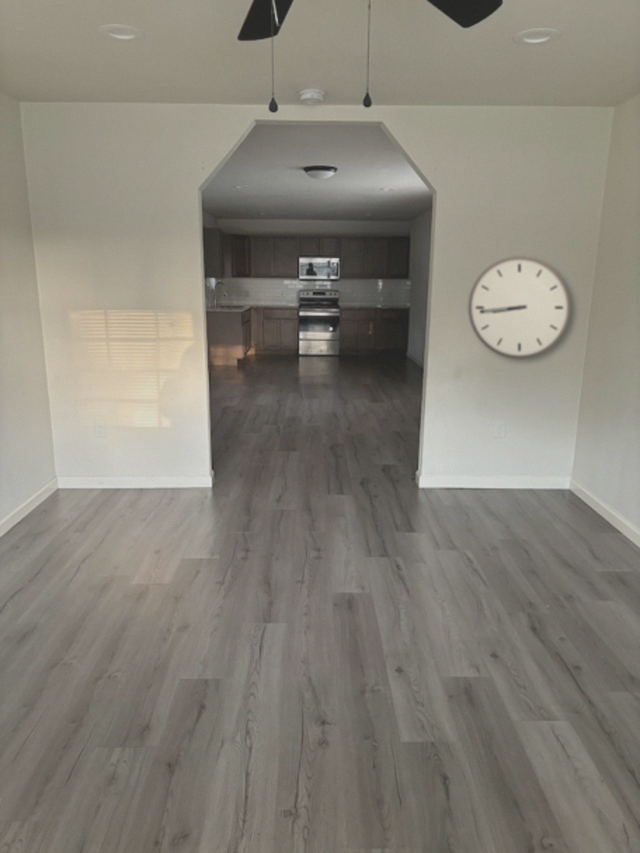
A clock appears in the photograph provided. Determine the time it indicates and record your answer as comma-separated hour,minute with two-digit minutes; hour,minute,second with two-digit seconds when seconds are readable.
8,44
